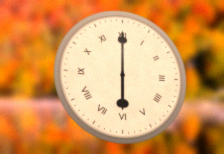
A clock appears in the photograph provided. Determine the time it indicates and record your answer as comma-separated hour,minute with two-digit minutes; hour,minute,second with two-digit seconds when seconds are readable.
6,00
